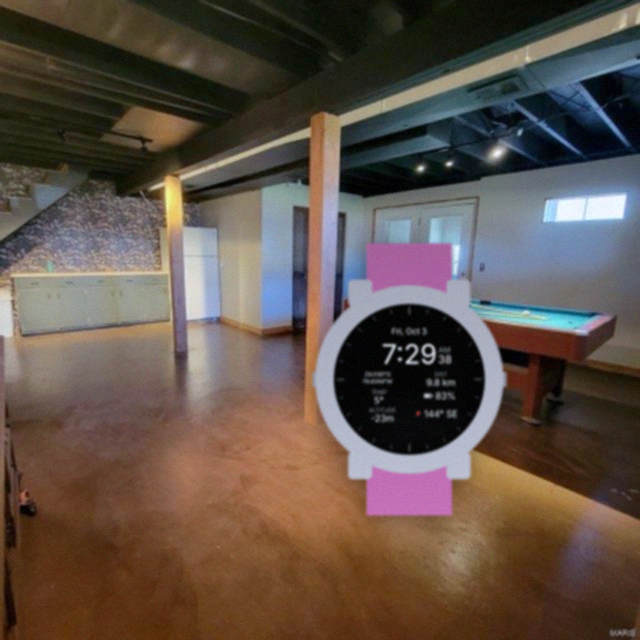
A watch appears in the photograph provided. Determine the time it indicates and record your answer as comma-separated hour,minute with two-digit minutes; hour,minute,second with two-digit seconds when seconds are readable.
7,29
